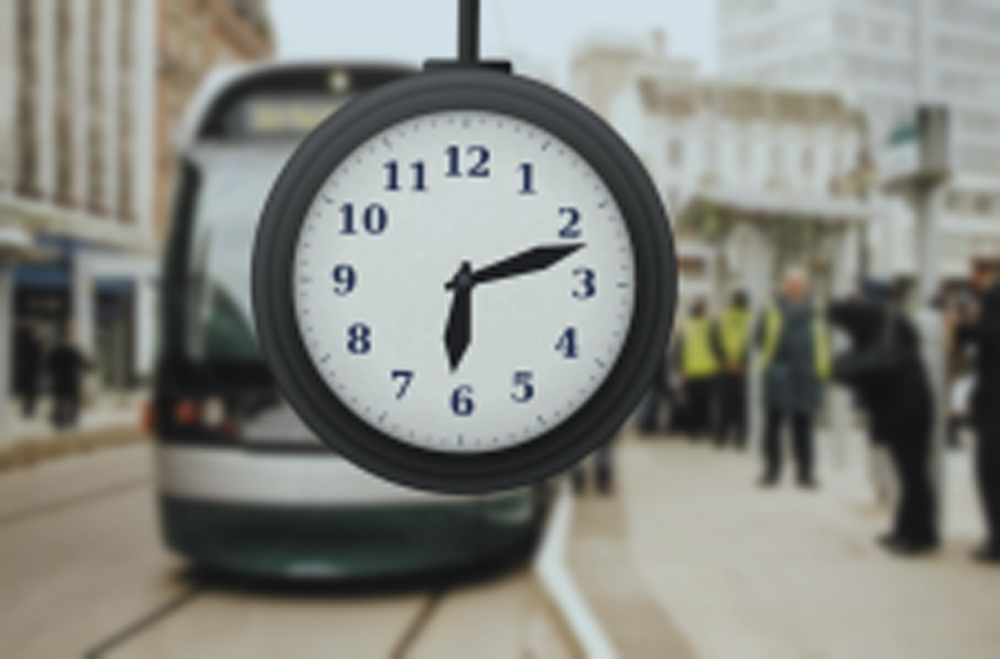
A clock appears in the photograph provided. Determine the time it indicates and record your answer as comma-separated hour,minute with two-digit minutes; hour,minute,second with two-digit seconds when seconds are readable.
6,12
